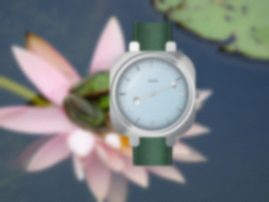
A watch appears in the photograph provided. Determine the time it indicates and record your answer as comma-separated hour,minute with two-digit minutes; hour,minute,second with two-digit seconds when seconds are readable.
8,11
